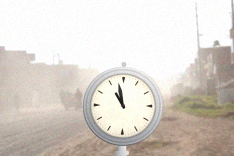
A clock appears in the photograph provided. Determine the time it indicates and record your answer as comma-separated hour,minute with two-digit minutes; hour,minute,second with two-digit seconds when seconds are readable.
10,58
